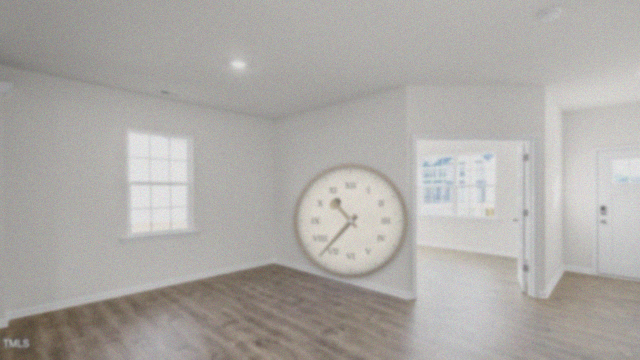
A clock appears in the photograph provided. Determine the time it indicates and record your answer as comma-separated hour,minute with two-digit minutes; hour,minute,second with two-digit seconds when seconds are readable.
10,37
